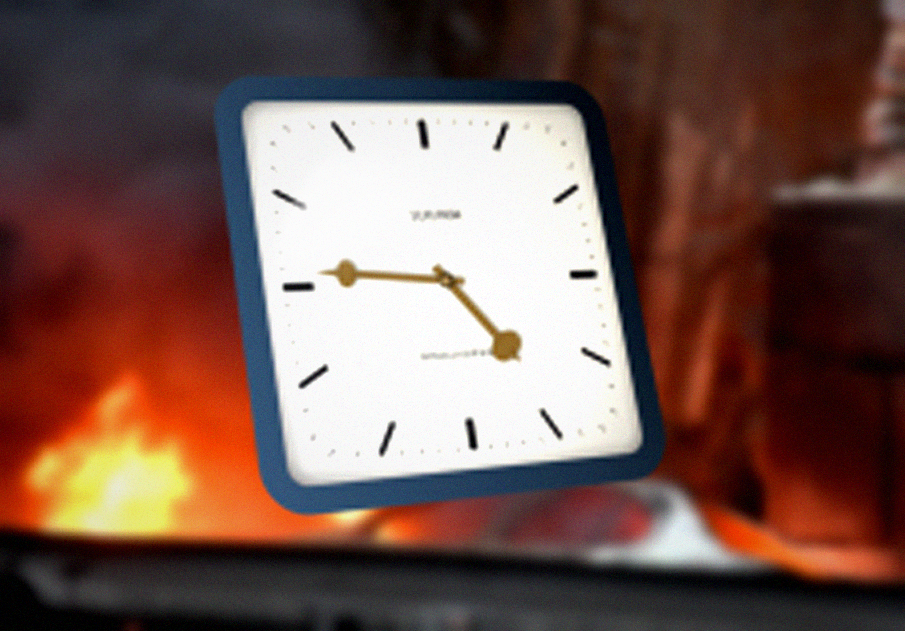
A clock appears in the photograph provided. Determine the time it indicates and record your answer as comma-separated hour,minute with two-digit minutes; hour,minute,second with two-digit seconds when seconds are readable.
4,46
